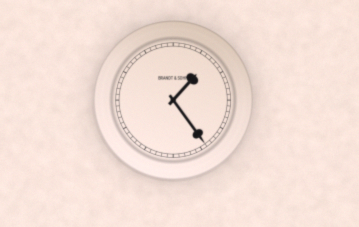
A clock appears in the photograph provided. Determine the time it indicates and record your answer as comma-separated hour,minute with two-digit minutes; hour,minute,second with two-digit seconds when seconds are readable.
1,24
